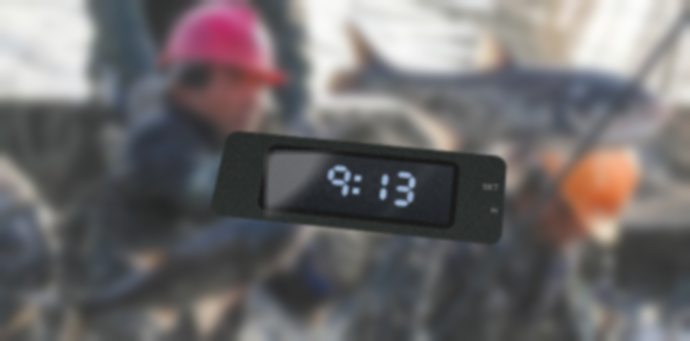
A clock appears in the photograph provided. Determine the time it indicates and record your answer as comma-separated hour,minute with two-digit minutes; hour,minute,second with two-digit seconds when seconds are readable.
9,13
